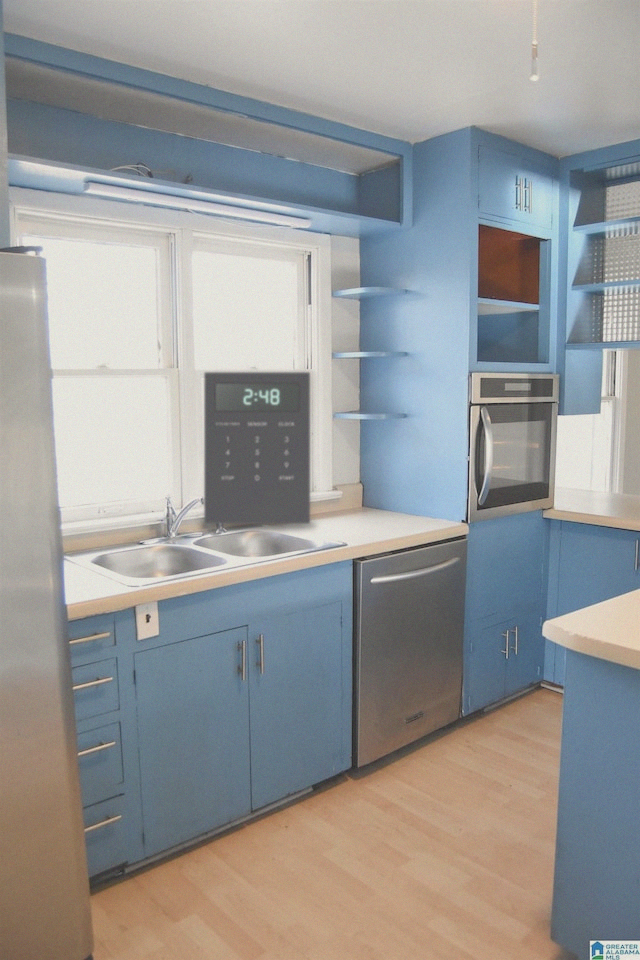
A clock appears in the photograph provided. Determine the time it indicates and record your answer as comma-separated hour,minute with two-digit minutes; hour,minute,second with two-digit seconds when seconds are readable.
2,48
